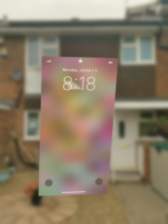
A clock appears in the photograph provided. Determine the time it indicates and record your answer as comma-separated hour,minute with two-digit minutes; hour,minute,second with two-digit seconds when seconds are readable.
8,18
